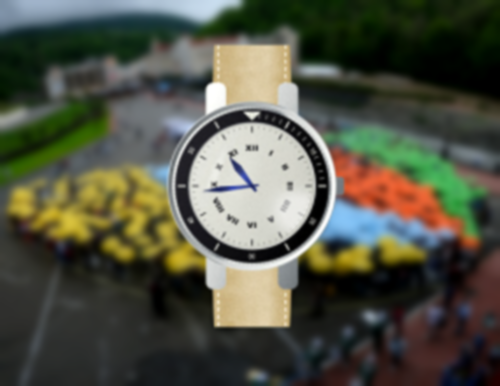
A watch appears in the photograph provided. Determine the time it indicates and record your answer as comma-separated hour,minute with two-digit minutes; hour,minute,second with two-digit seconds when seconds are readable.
10,44
